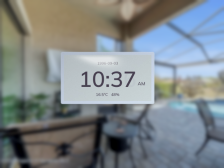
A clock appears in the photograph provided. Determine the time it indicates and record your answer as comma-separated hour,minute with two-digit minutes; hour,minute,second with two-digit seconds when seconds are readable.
10,37
